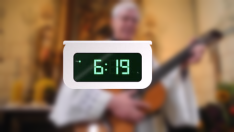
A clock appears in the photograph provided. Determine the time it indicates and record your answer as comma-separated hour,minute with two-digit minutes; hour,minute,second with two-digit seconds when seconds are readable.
6,19
